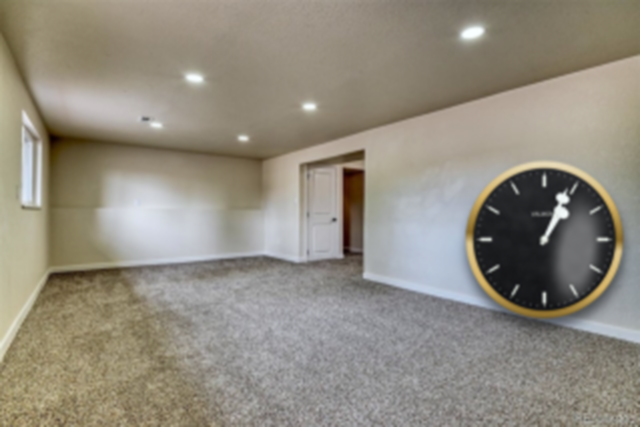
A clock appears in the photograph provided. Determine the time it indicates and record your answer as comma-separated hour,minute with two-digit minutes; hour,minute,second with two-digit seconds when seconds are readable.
1,04
